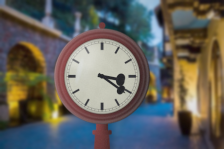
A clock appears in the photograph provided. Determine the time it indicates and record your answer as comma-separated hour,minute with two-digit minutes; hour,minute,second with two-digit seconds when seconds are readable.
3,21
